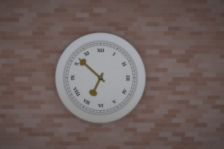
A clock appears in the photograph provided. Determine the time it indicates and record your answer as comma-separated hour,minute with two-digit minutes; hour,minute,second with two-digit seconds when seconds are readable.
6,52
